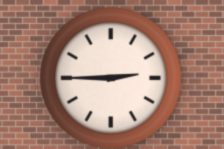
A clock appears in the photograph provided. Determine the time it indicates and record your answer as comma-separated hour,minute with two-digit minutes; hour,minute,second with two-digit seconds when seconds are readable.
2,45
